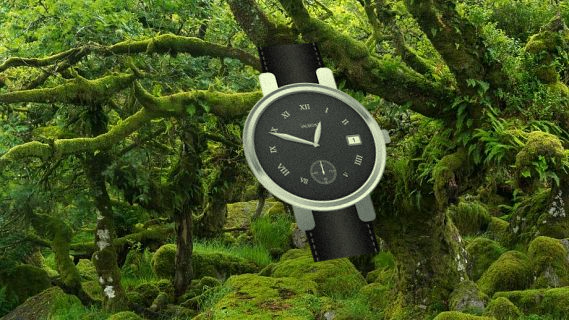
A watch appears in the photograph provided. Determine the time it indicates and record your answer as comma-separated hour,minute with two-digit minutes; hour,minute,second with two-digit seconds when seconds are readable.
12,49
